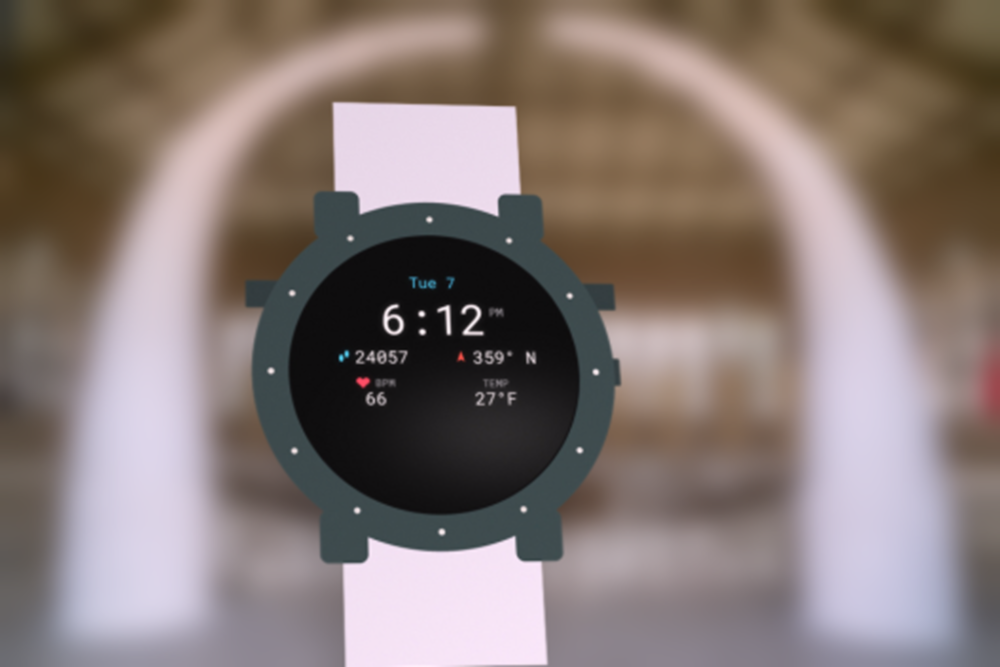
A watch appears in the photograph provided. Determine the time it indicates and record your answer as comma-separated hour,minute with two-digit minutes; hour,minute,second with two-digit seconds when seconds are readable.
6,12
